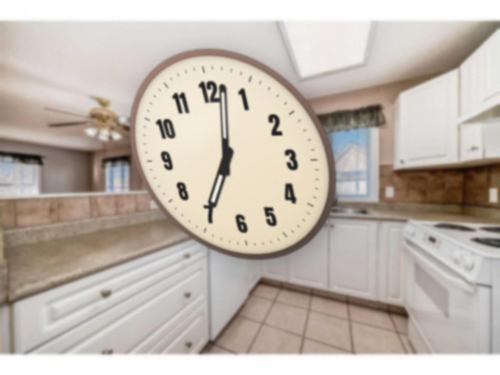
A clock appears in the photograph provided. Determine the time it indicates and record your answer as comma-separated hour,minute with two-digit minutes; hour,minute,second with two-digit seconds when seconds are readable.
7,02
